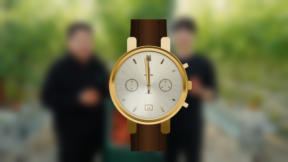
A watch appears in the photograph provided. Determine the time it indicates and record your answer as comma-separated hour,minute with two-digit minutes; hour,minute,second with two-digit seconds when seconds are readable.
11,59
